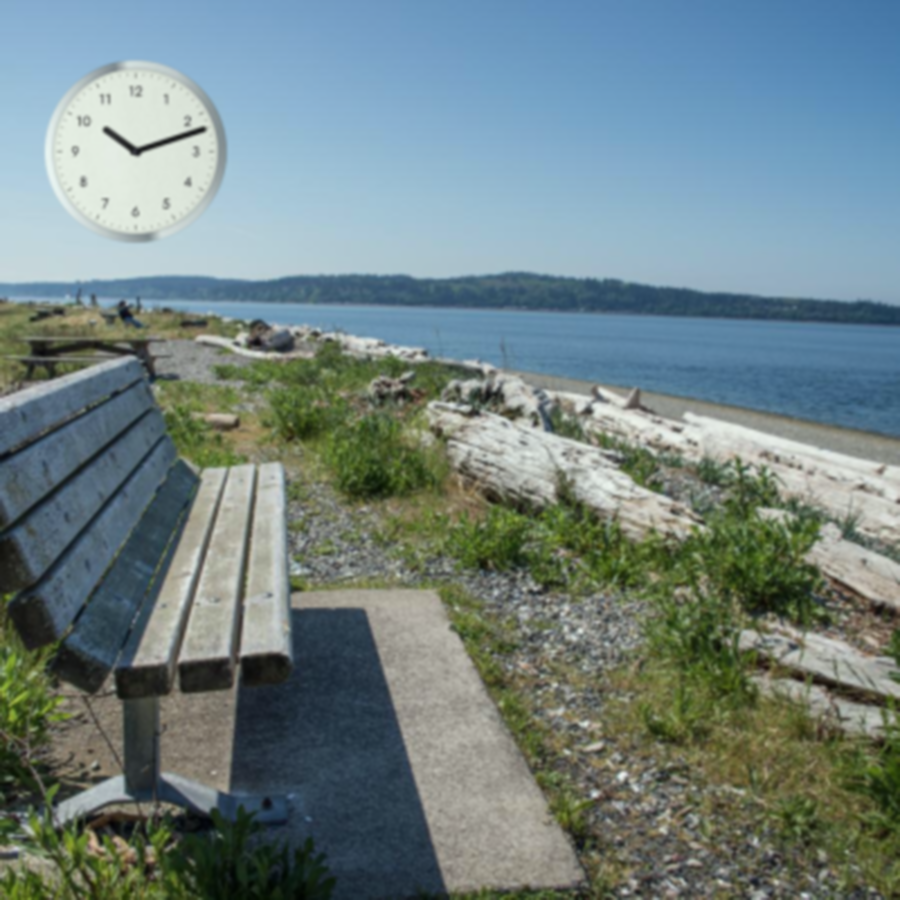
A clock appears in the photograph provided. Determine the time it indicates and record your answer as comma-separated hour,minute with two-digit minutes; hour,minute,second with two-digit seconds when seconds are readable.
10,12
